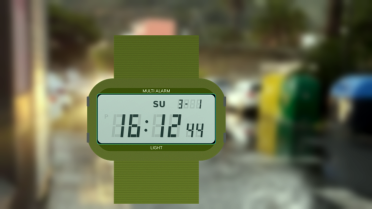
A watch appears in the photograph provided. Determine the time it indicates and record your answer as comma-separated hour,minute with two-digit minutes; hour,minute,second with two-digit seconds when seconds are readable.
16,12,44
